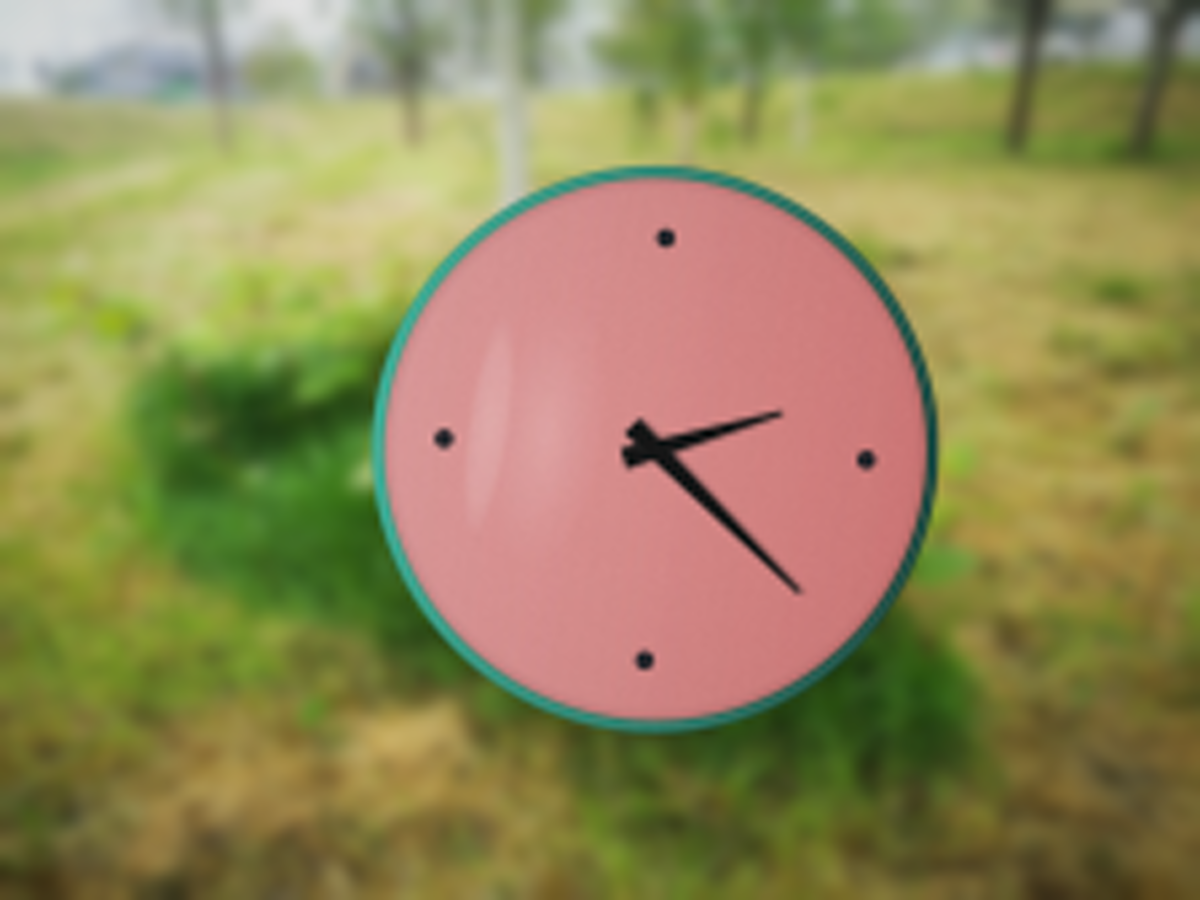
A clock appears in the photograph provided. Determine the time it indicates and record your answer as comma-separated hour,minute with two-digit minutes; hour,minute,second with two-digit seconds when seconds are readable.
2,22
